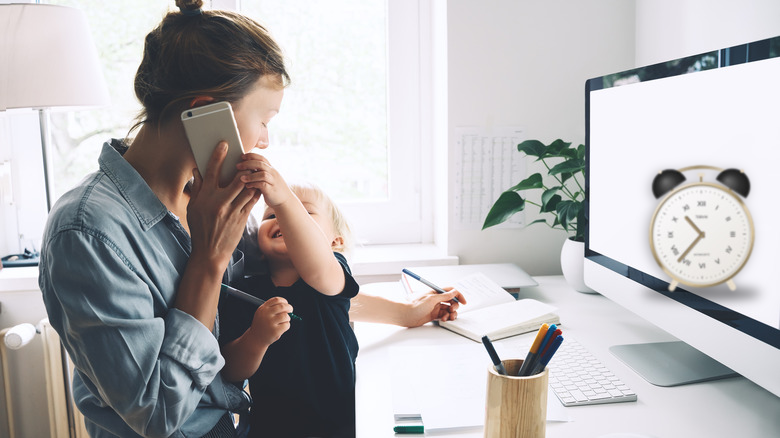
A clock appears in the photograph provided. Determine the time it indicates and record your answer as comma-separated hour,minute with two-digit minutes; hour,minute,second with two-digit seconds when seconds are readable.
10,37
